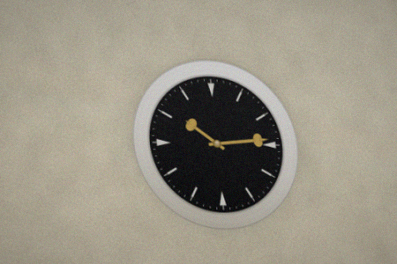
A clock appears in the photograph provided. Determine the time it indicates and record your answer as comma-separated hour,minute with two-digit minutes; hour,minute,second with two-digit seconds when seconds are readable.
10,14
